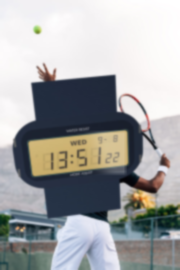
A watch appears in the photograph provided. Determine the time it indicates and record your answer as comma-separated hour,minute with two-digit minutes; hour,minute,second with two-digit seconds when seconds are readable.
13,51
